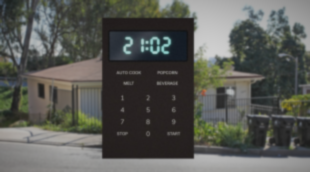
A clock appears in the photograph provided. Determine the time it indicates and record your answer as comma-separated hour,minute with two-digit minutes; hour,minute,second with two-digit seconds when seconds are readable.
21,02
